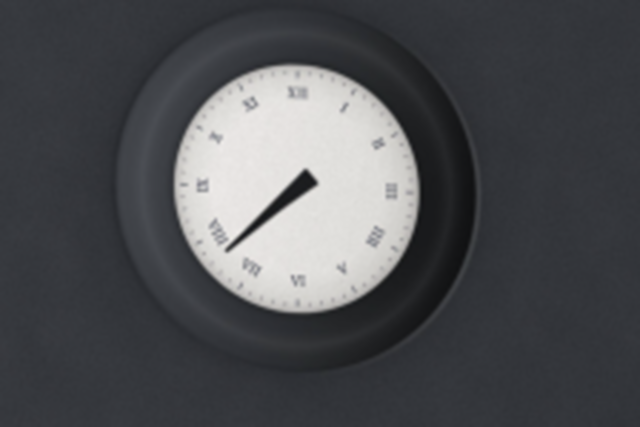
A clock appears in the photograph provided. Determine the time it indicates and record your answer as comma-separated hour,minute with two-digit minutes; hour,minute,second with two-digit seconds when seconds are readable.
7,38
